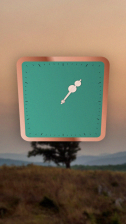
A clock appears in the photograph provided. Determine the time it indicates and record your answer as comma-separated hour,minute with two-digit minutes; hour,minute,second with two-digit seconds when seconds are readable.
1,06
